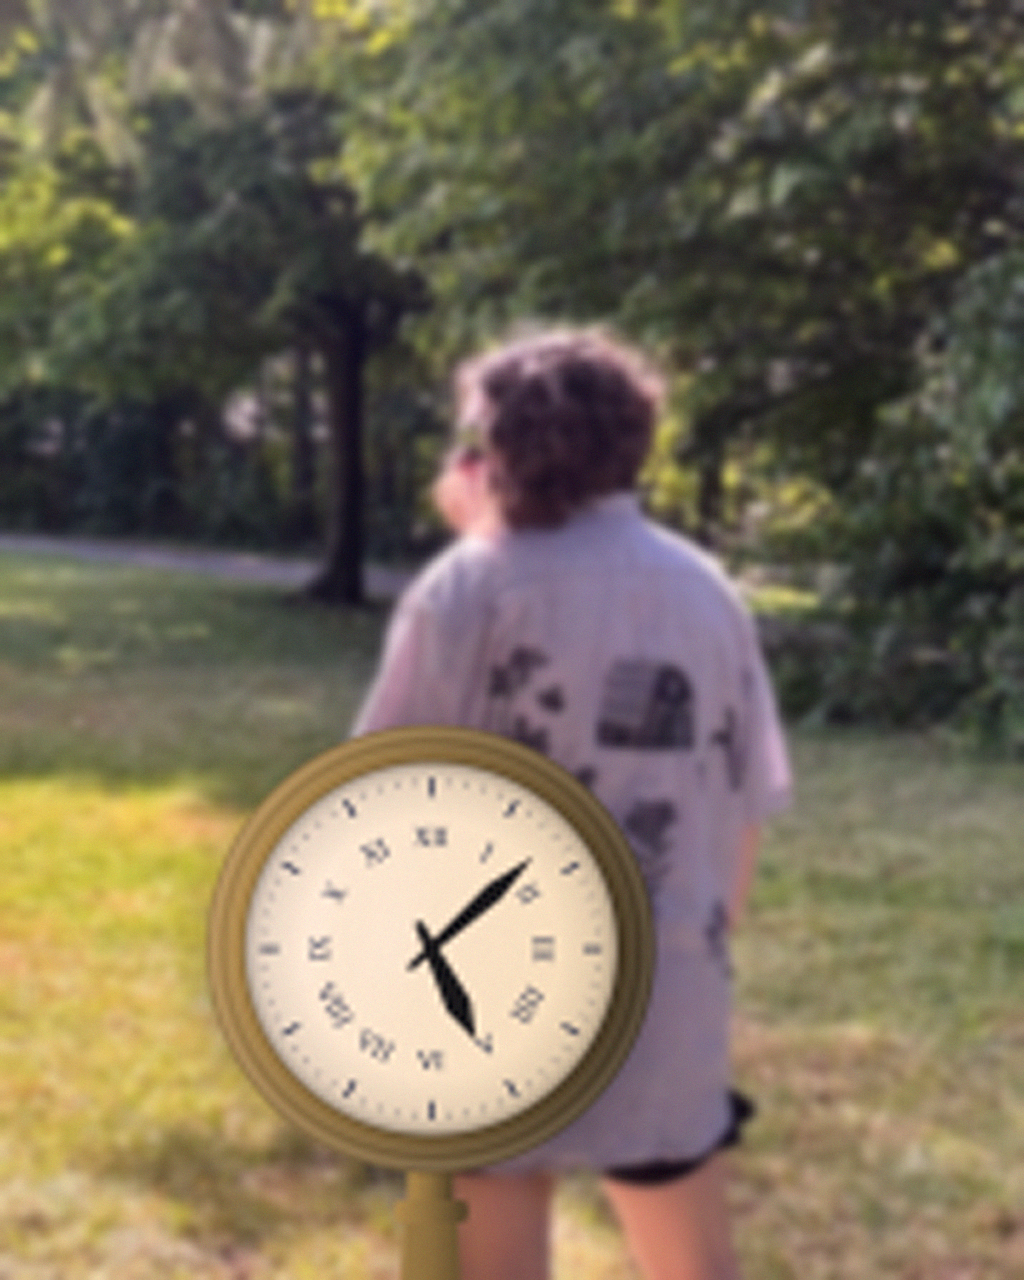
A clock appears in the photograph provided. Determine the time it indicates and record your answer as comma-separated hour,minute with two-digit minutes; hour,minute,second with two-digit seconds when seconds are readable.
5,08
